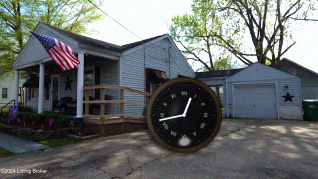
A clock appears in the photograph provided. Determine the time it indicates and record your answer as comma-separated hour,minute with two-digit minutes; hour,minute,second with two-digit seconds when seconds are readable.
12,43
